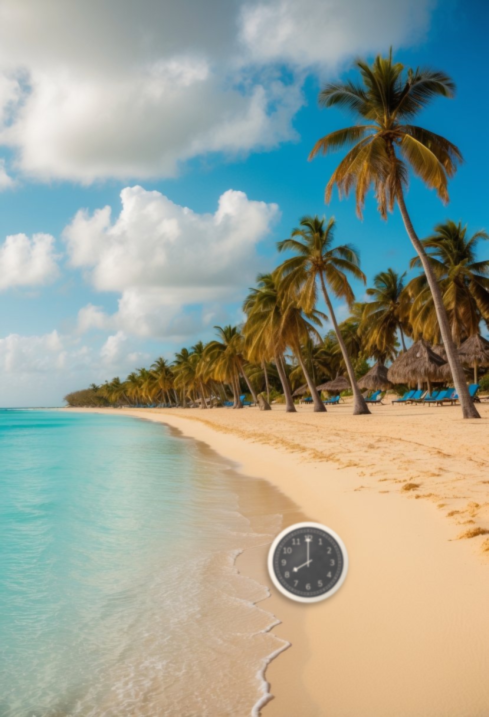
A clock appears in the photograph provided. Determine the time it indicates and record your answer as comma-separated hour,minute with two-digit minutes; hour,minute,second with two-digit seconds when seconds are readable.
8,00
